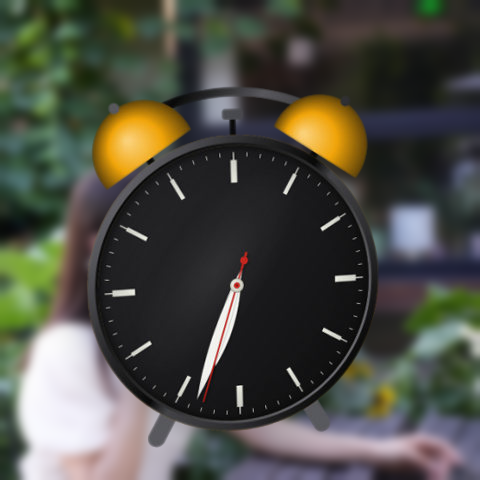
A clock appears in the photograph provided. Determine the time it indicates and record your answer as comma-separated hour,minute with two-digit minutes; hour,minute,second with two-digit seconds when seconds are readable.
6,33,33
